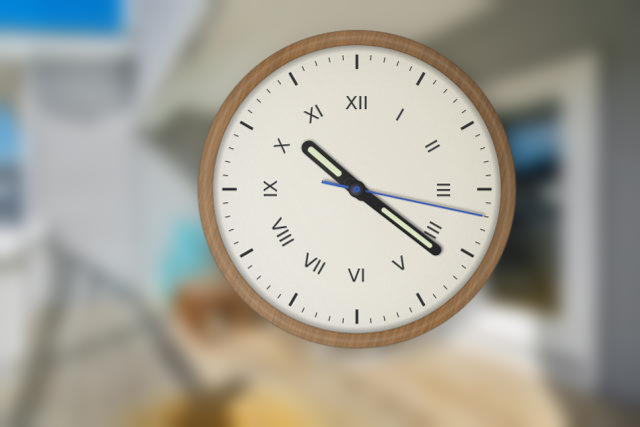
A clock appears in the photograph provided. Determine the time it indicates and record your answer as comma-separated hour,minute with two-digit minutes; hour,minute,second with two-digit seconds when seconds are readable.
10,21,17
